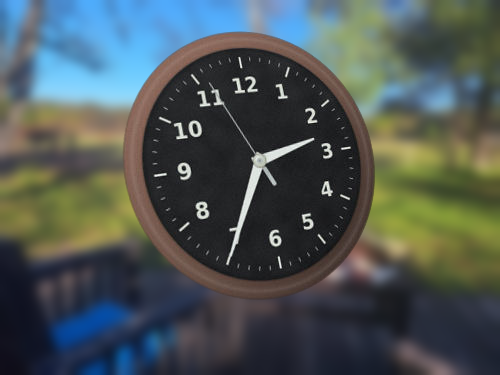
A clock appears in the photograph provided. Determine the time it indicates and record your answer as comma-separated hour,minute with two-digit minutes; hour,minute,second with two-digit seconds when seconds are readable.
2,34,56
